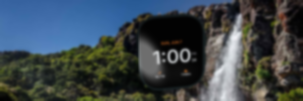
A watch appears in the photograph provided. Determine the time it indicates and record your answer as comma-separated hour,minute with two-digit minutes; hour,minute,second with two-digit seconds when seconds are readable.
1,00
